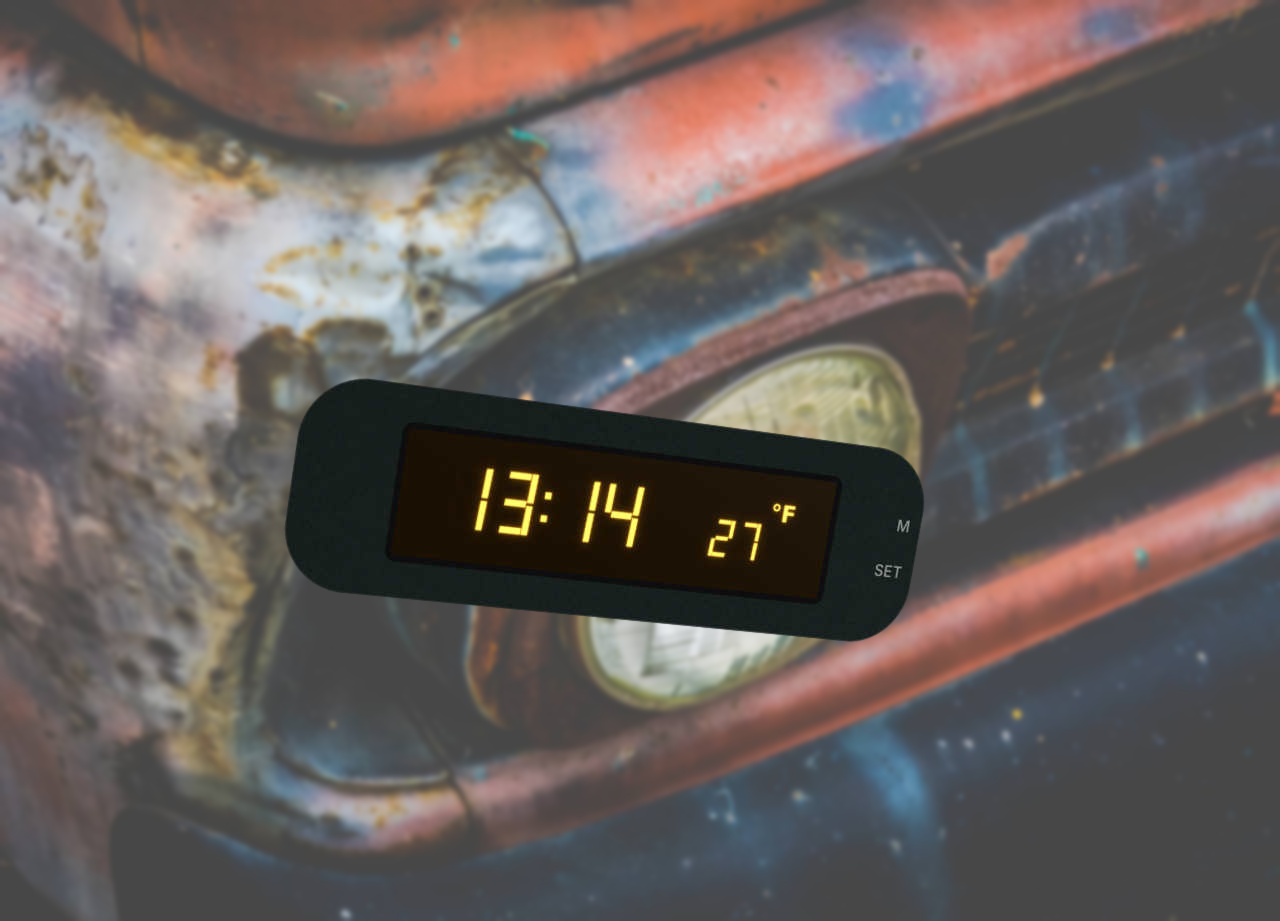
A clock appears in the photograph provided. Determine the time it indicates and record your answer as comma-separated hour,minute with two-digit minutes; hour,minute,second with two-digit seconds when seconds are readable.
13,14
